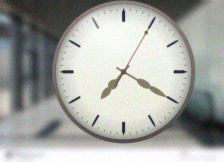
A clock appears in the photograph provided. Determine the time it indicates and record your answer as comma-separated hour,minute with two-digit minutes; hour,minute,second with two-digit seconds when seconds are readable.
7,20,05
